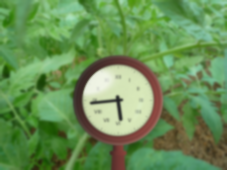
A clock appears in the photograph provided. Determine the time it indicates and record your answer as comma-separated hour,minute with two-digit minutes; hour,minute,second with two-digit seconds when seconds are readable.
5,44
